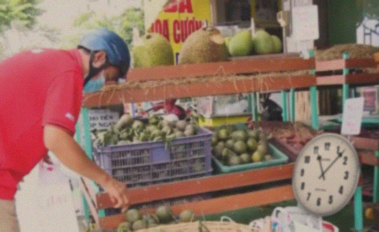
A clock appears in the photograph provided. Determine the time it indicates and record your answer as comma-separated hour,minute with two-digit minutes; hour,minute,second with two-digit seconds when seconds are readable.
11,07
